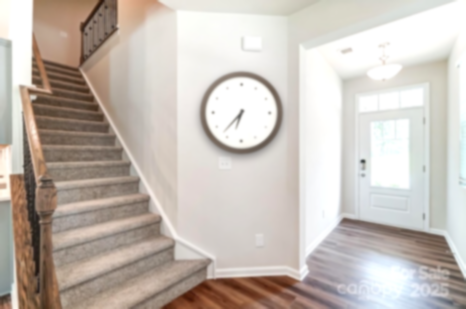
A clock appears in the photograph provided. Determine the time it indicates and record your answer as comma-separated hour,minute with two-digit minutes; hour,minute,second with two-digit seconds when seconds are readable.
6,37
